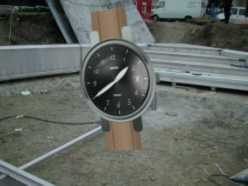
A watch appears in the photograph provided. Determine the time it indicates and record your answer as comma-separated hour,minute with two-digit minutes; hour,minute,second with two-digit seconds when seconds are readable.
1,40
